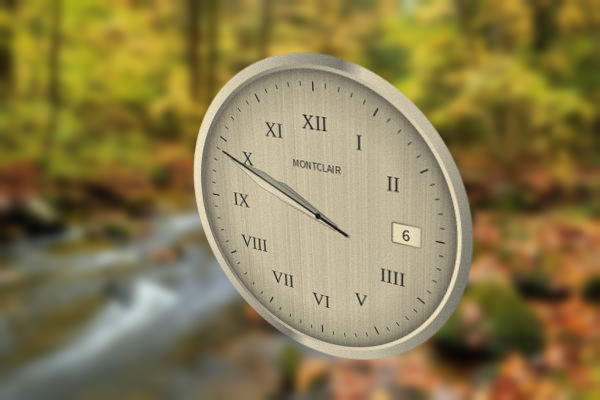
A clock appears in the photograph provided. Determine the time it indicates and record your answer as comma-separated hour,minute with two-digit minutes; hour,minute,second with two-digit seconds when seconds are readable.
9,48,49
